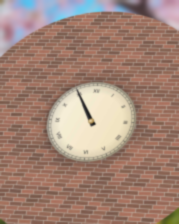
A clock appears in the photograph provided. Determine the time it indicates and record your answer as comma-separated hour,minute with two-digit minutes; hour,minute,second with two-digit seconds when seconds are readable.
10,55
